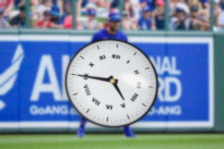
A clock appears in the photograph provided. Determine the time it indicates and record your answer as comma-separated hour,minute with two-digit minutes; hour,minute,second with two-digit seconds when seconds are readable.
4,45
